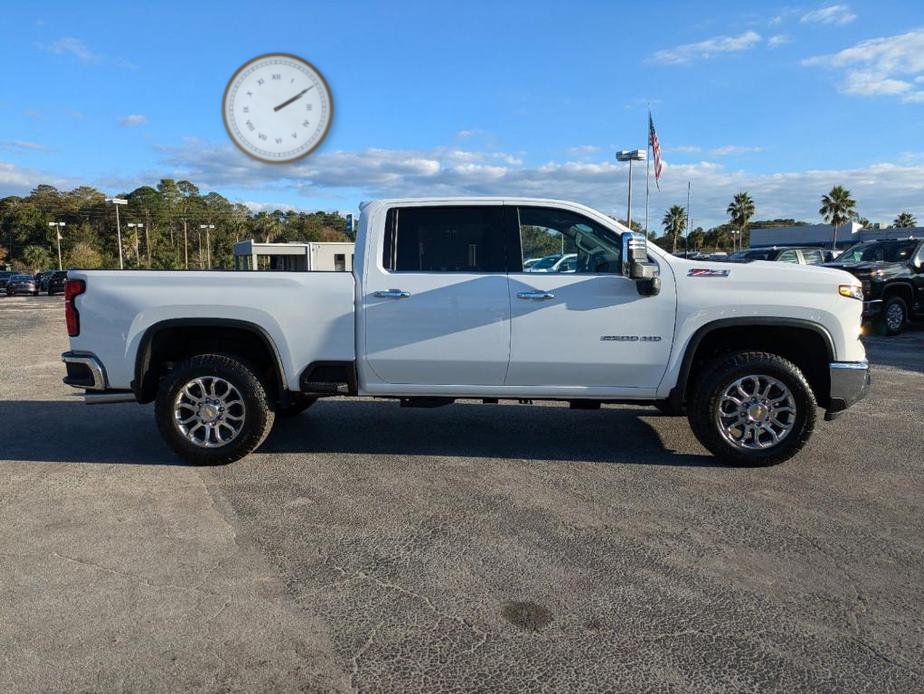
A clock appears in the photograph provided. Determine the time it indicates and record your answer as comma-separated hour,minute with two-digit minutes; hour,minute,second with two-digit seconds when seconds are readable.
2,10
